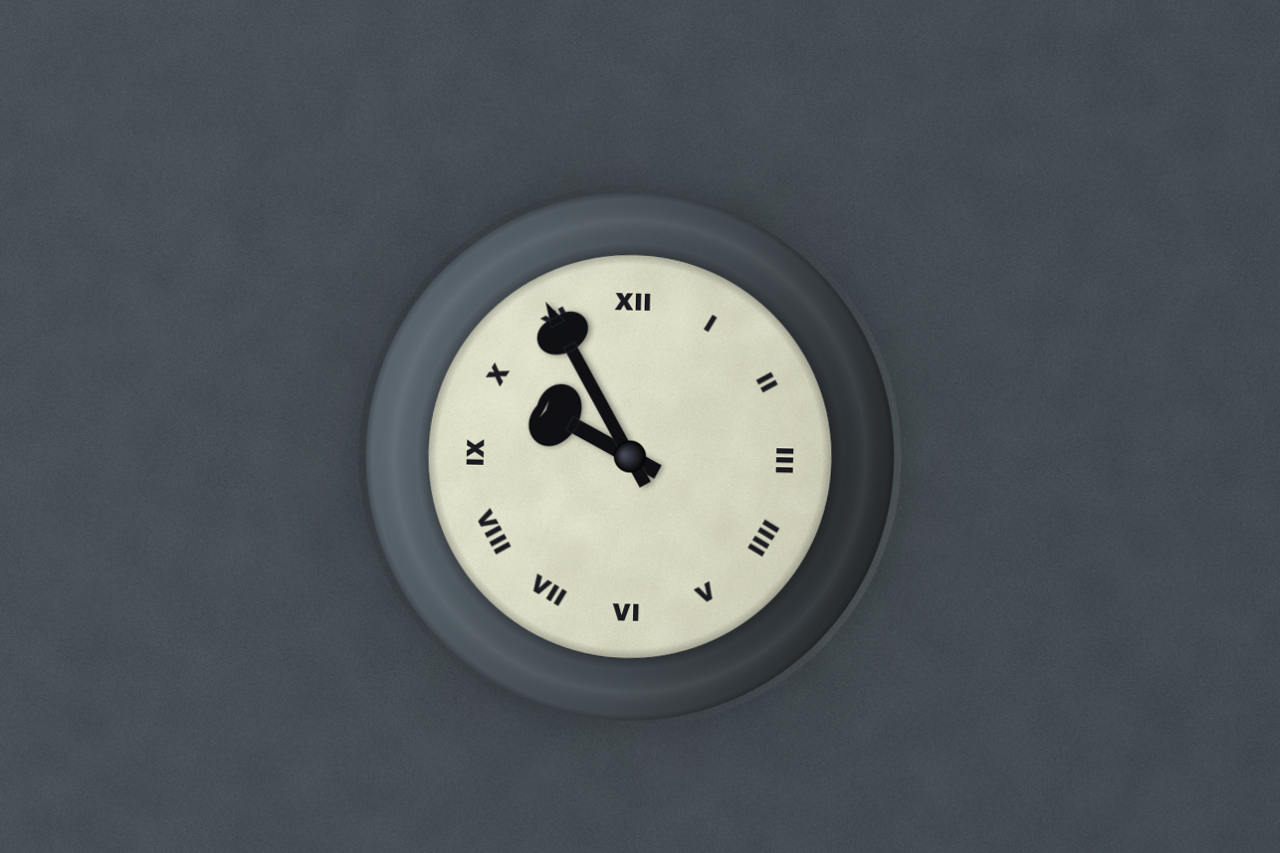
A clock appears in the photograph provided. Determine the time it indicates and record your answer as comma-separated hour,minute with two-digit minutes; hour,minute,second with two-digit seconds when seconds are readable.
9,55
